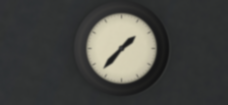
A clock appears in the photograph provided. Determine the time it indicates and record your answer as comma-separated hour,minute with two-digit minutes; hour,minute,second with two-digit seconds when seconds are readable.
1,37
